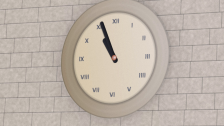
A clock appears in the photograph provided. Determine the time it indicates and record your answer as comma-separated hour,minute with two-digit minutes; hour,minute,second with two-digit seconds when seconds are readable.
10,56
